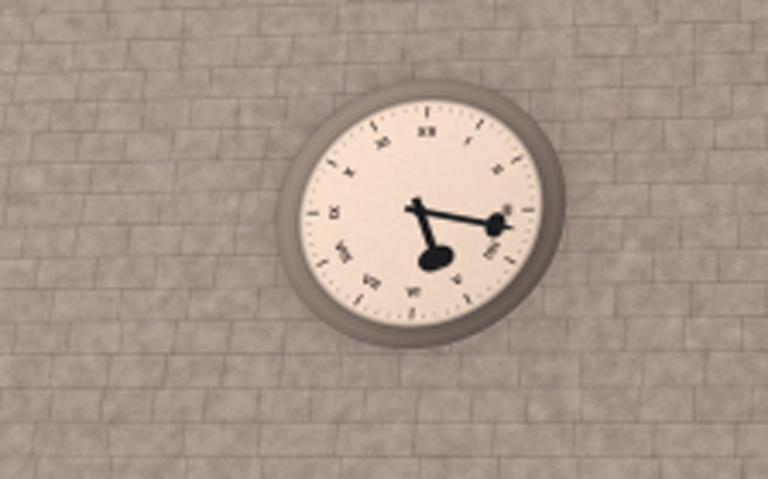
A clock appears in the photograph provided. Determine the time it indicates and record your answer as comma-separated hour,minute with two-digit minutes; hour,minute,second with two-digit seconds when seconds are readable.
5,17
